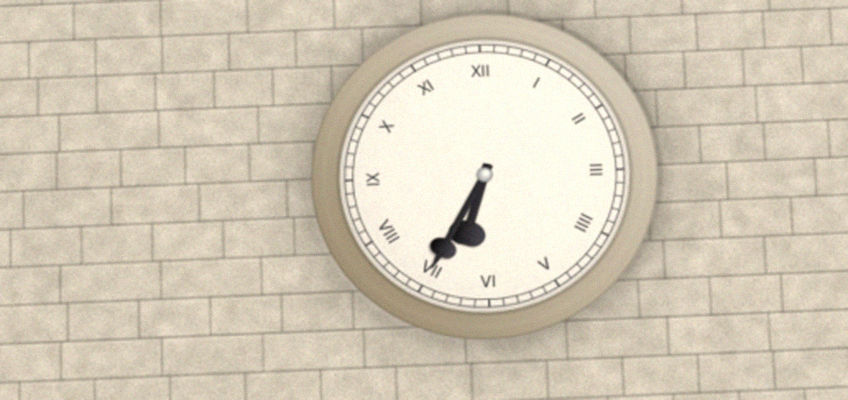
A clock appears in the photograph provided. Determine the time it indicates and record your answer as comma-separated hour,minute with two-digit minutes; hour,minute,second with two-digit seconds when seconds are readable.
6,35
